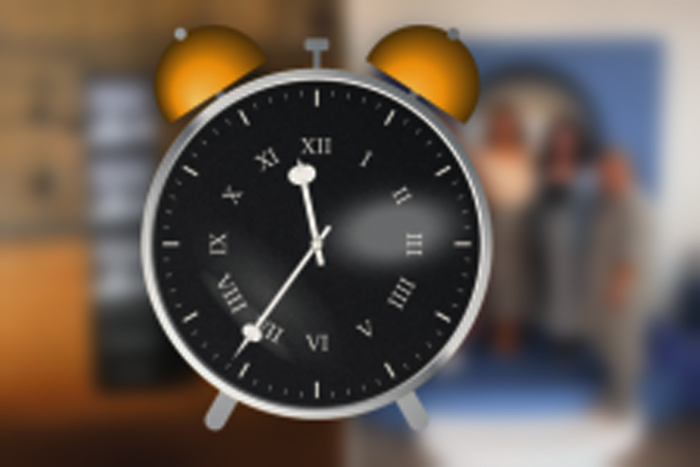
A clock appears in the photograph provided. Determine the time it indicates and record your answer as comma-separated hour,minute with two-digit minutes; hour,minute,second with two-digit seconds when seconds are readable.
11,36
